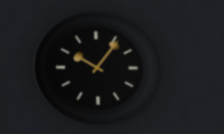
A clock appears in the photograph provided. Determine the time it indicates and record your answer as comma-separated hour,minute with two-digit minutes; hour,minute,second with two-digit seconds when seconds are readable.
10,06
